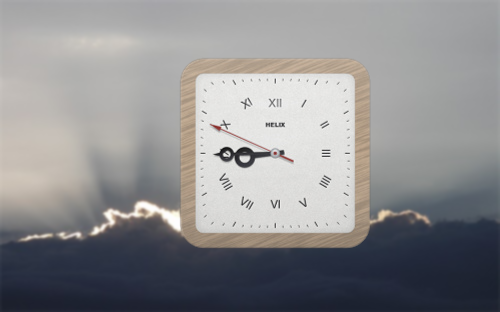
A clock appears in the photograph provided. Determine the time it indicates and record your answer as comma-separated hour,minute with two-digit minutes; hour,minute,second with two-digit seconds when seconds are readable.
8,44,49
